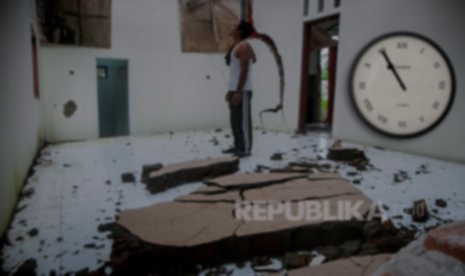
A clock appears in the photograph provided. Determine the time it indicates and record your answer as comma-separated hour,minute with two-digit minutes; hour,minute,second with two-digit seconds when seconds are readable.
10,55
